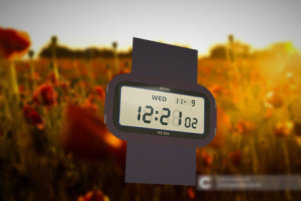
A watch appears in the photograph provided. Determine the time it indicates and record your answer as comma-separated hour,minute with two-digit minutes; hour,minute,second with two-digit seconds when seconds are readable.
12,21,02
